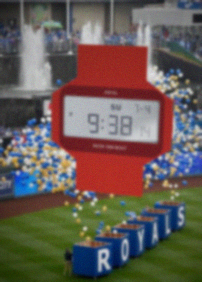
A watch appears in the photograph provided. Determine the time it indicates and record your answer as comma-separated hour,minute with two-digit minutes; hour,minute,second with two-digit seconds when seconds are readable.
9,38
